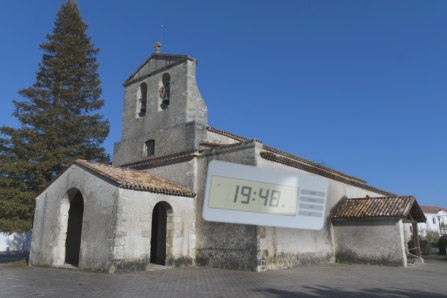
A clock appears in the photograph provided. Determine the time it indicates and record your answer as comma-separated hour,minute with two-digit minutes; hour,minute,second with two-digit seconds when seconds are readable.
19,48
